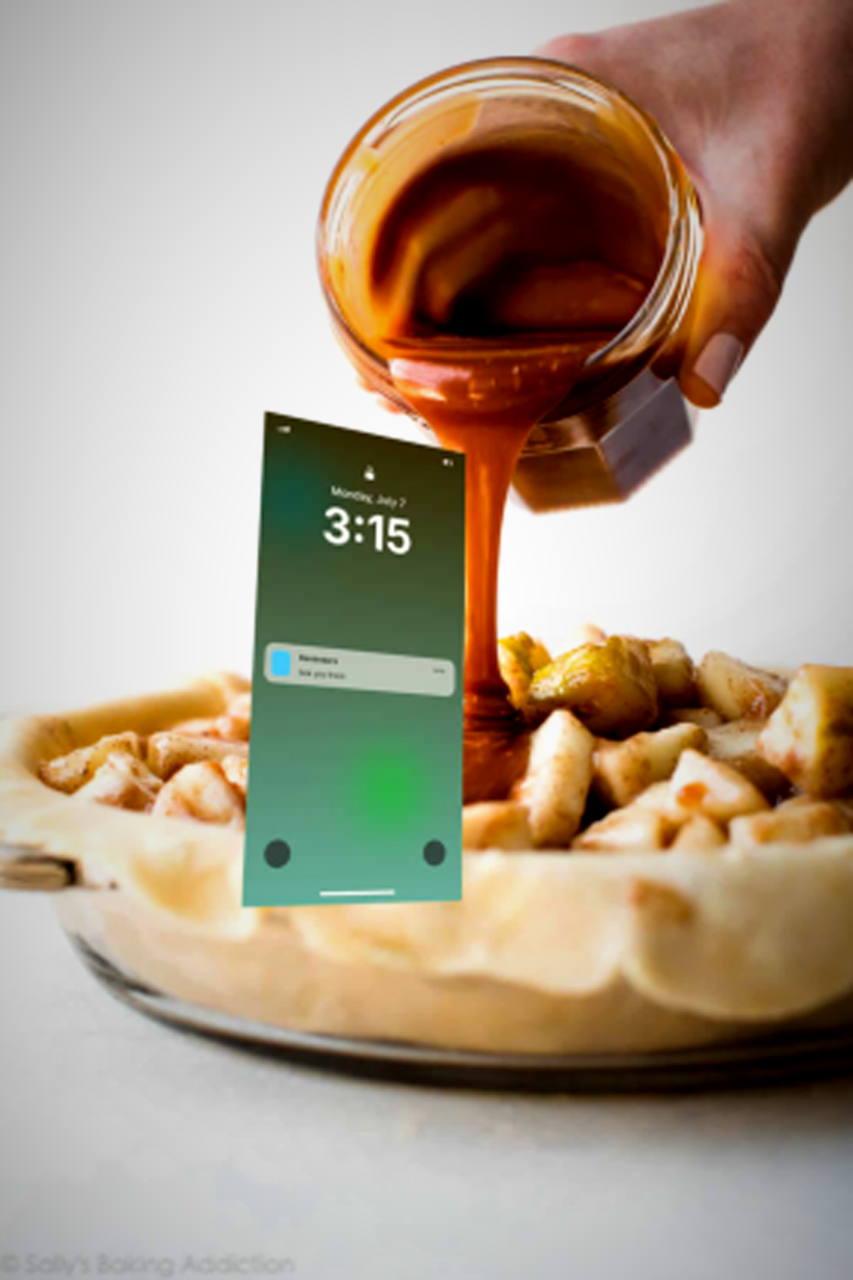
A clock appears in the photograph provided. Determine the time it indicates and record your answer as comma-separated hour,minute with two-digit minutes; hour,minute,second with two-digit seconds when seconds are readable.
3,15
